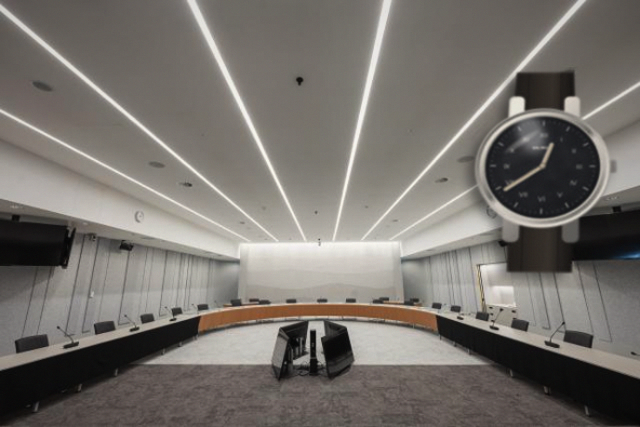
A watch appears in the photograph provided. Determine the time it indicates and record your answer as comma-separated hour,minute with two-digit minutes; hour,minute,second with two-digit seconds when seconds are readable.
12,39
